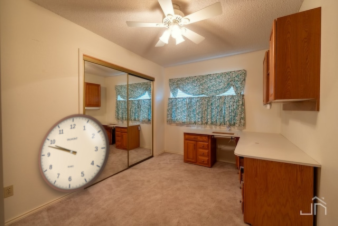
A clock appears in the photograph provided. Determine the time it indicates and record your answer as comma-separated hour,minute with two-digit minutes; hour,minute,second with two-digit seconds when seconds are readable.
9,48
